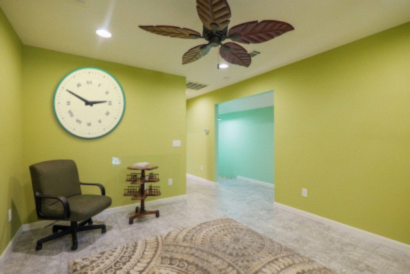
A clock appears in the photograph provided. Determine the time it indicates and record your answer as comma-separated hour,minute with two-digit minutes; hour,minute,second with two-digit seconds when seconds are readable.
2,50
